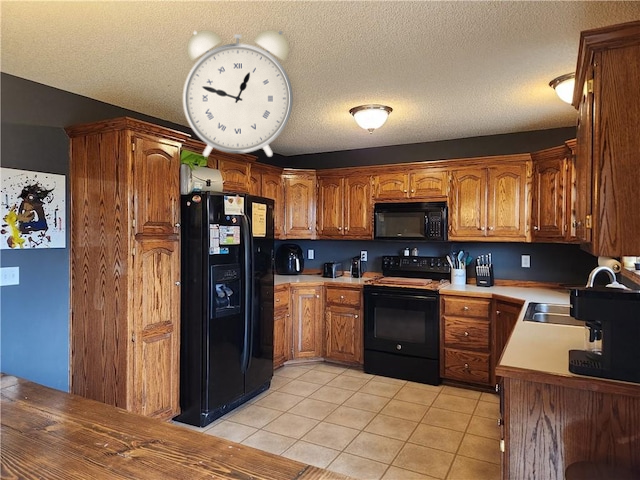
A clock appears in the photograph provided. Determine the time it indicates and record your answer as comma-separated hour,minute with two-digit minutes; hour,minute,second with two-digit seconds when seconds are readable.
12,48
